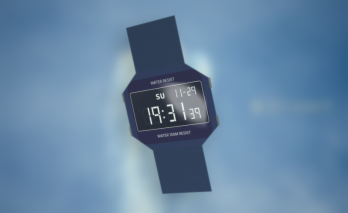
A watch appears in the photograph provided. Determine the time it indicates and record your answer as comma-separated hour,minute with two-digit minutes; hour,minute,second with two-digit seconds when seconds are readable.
19,31,39
